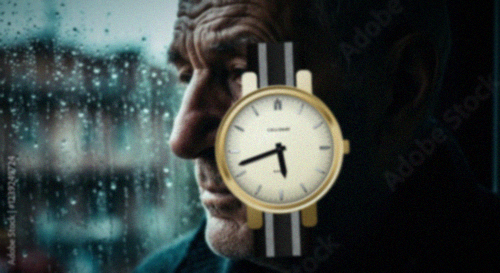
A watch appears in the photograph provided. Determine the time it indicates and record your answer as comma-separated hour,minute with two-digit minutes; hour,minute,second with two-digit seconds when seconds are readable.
5,42
